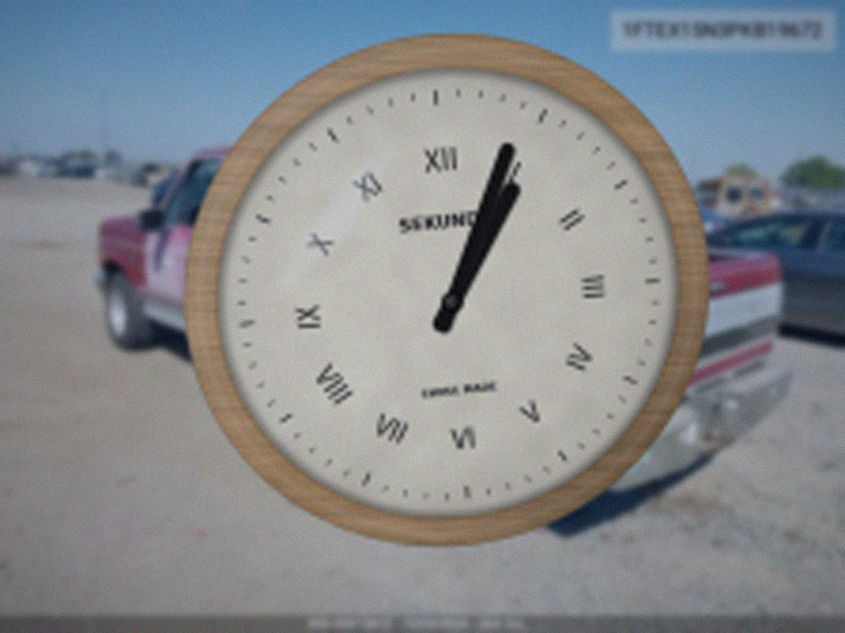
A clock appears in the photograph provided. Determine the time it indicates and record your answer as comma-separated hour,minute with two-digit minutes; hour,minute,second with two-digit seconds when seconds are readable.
1,04
